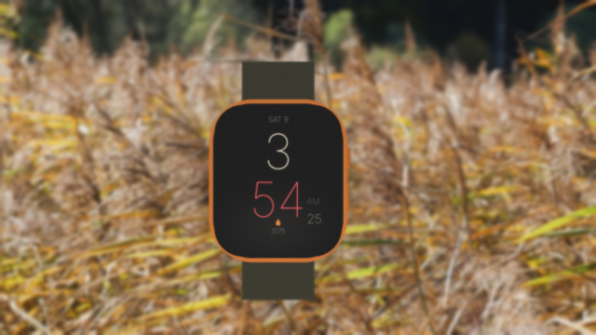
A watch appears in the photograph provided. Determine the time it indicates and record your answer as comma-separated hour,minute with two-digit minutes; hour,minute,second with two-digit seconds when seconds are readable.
3,54,25
